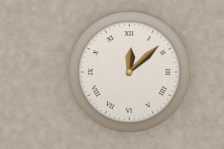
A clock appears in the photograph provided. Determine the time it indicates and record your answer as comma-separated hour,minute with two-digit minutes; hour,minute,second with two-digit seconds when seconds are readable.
12,08
